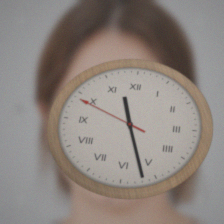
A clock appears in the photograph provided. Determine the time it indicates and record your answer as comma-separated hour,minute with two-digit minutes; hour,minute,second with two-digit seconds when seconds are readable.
11,26,49
